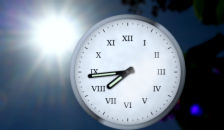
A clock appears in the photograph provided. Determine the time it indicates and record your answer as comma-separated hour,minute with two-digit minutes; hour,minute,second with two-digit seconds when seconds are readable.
7,44
